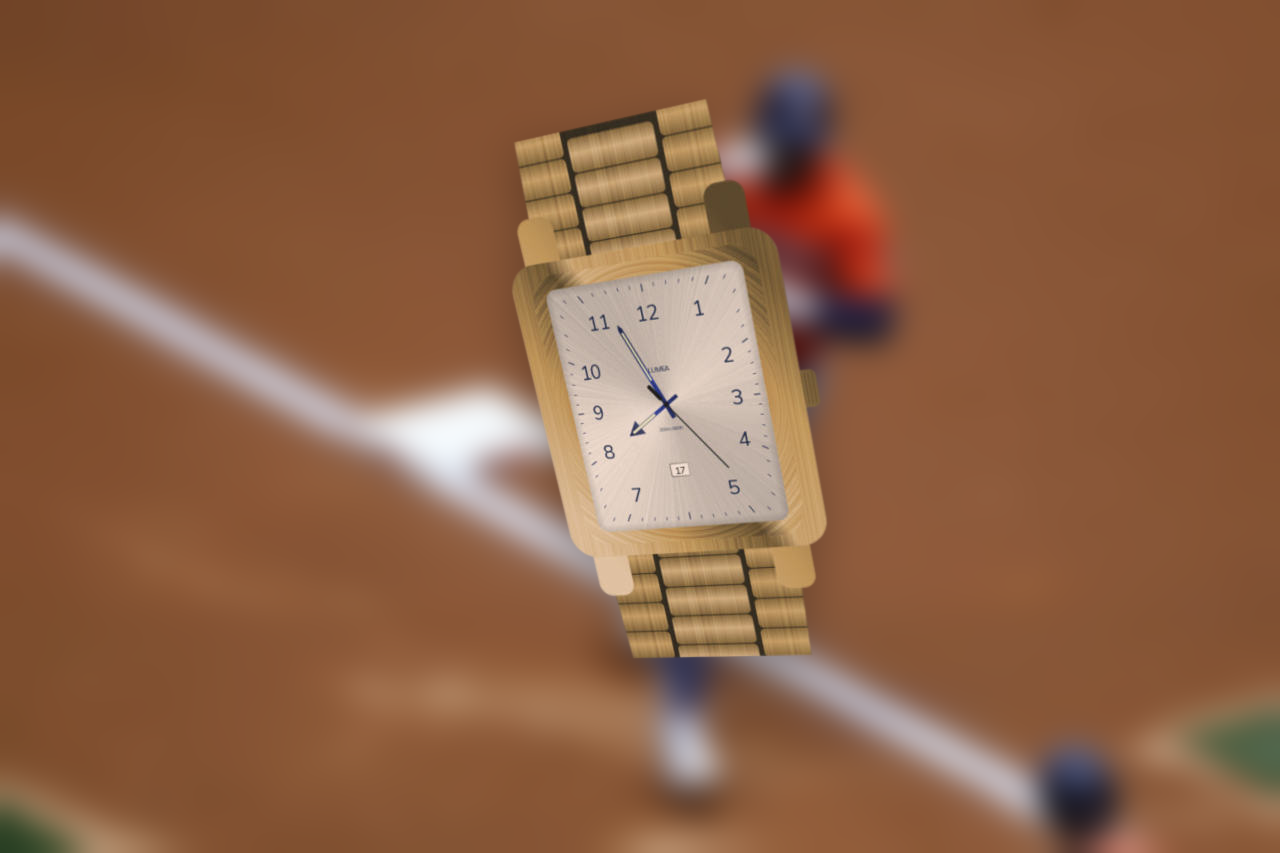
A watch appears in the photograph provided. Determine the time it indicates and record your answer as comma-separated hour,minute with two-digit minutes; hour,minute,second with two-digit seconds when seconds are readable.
7,56,24
